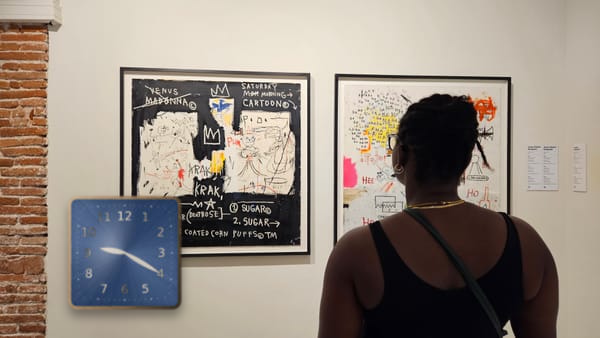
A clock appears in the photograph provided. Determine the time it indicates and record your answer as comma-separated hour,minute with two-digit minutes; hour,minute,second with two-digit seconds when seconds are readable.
9,20
